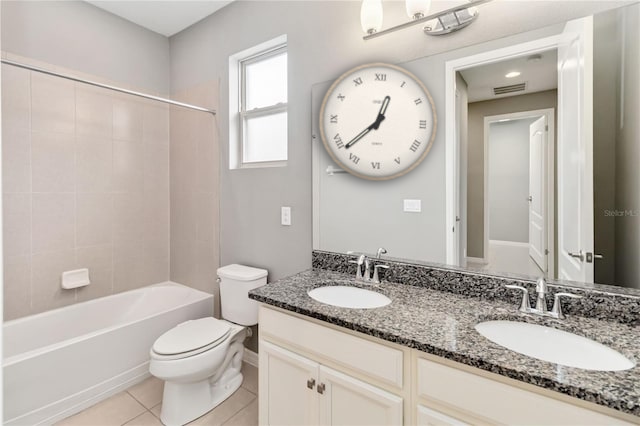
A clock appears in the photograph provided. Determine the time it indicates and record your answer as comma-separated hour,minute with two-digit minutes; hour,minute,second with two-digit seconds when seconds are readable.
12,38
